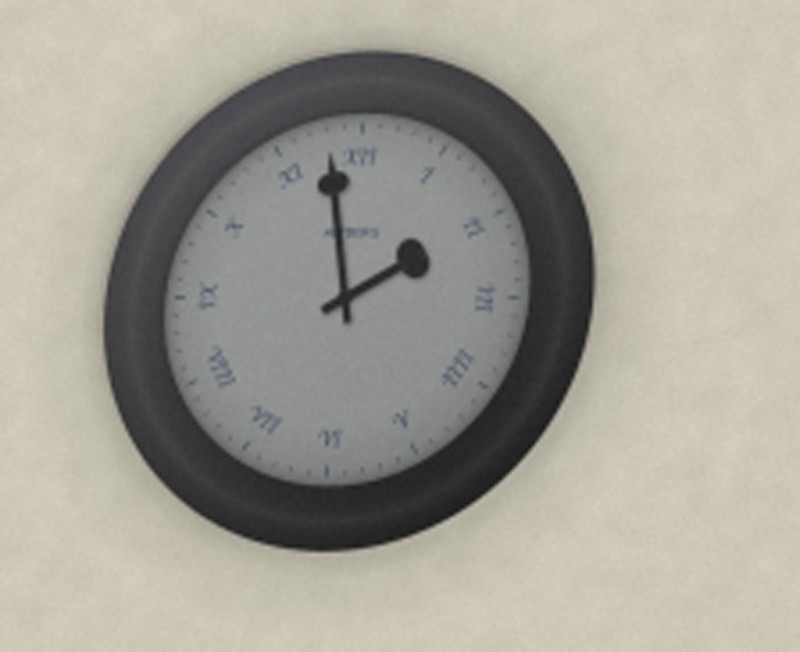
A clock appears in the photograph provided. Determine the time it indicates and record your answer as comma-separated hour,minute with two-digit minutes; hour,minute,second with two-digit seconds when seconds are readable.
1,58
